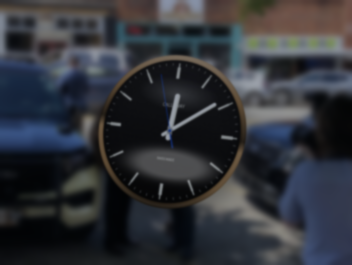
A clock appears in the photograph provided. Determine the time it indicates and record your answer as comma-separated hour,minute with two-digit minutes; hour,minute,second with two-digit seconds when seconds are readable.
12,08,57
